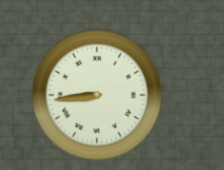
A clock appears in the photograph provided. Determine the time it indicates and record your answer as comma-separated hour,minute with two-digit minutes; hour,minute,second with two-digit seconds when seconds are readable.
8,44
